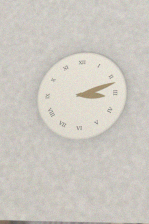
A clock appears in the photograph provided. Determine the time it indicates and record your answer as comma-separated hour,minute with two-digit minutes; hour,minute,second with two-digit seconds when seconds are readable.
3,12
